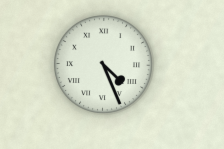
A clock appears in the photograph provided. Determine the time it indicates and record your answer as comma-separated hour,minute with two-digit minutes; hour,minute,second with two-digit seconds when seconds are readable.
4,26
